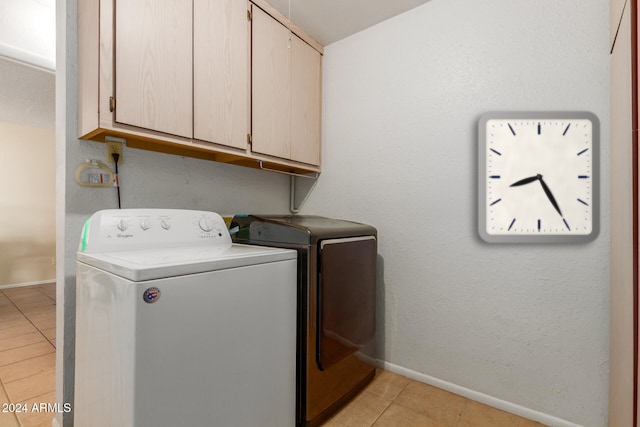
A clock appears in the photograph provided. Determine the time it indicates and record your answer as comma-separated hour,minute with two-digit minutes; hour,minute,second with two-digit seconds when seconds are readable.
8,25
